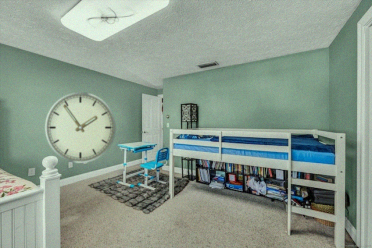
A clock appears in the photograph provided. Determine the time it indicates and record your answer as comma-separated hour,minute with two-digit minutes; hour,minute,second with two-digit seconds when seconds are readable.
1,54
